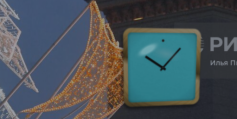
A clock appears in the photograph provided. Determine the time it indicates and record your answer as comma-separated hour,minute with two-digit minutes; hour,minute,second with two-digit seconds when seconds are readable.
10,07
